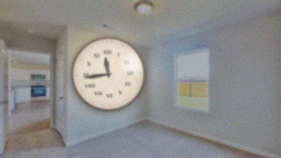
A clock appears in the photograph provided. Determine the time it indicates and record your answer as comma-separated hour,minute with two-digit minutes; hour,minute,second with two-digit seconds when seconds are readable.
11,44
